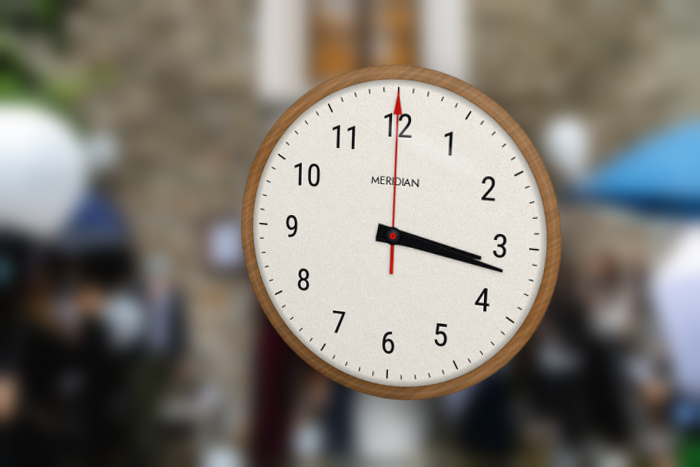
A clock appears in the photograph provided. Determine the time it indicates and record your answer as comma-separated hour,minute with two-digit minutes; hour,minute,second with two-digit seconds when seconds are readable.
3,17,00
